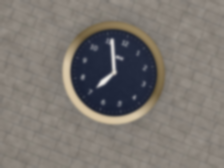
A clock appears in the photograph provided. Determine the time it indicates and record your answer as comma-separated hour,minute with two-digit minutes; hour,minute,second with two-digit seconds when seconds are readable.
6,56
